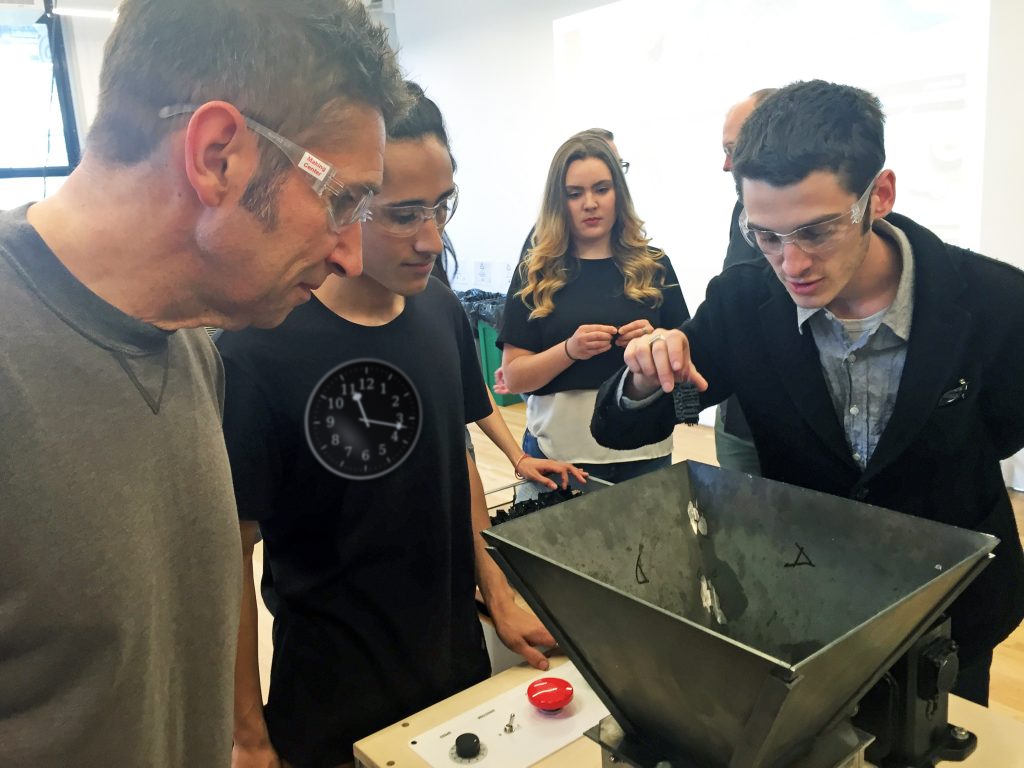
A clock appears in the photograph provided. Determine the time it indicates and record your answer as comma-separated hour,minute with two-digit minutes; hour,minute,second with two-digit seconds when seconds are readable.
11,17
